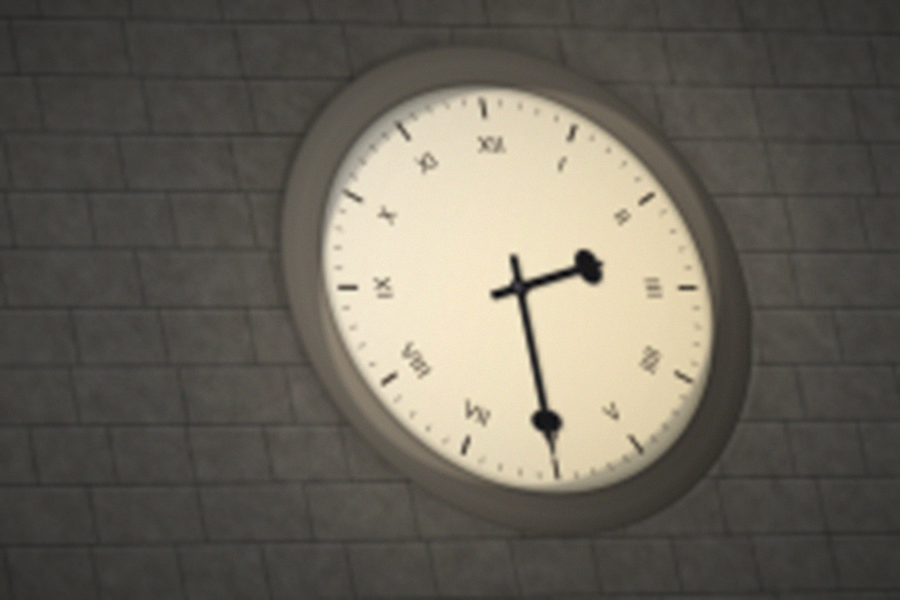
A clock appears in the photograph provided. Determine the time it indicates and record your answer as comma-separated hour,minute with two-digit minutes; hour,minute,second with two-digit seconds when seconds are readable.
2,30
